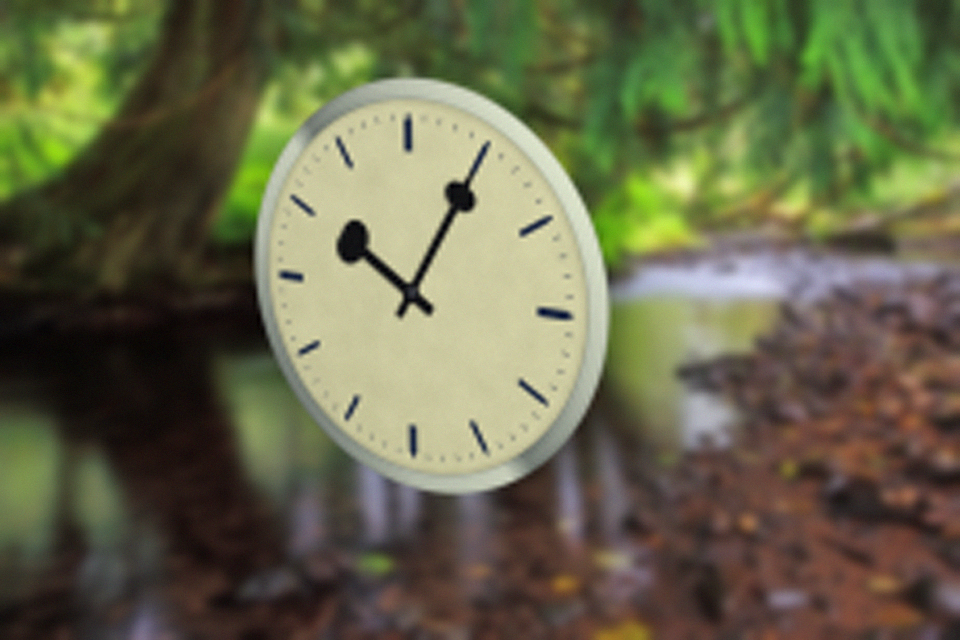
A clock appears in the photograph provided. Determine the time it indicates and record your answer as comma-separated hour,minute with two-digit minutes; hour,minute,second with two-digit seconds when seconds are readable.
10,05
